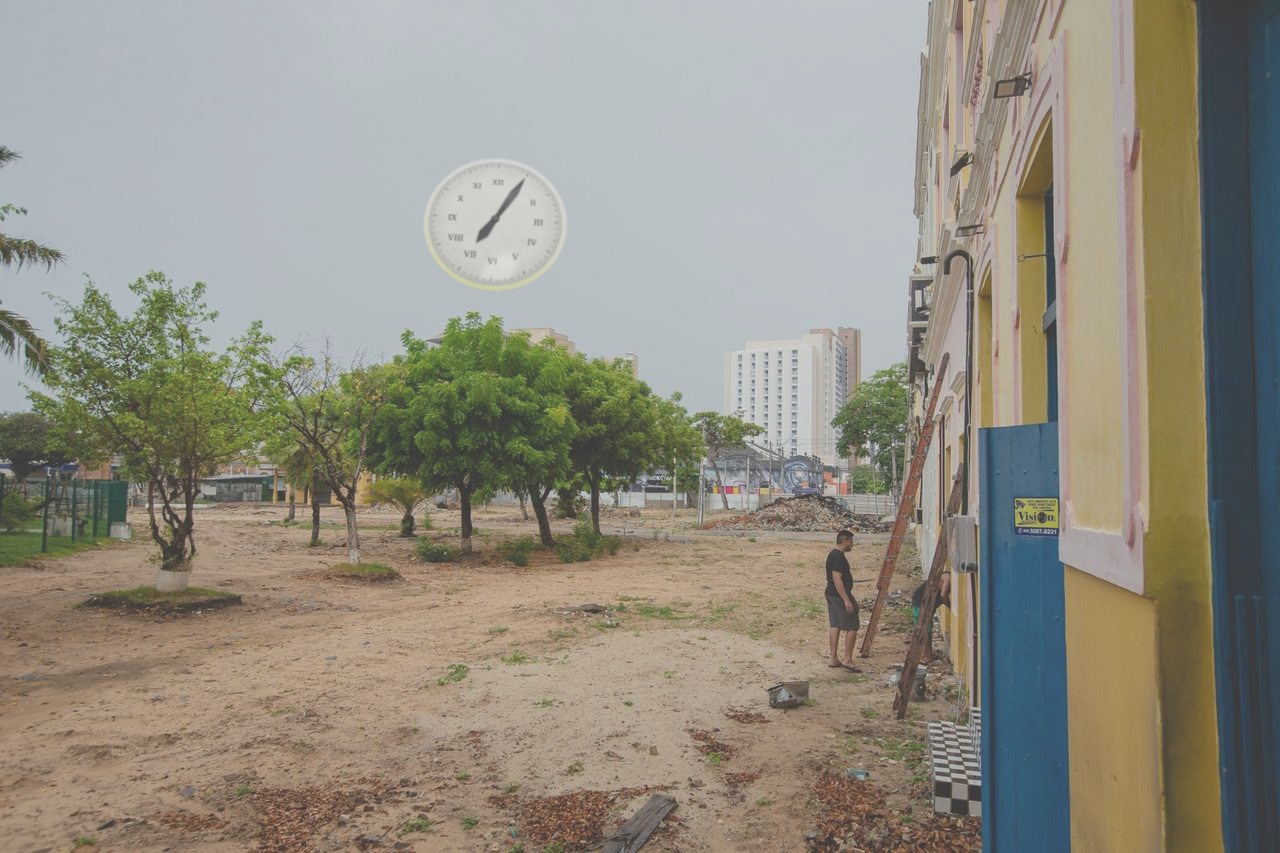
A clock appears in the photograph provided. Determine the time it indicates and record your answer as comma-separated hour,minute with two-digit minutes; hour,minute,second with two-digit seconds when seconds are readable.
7,05
